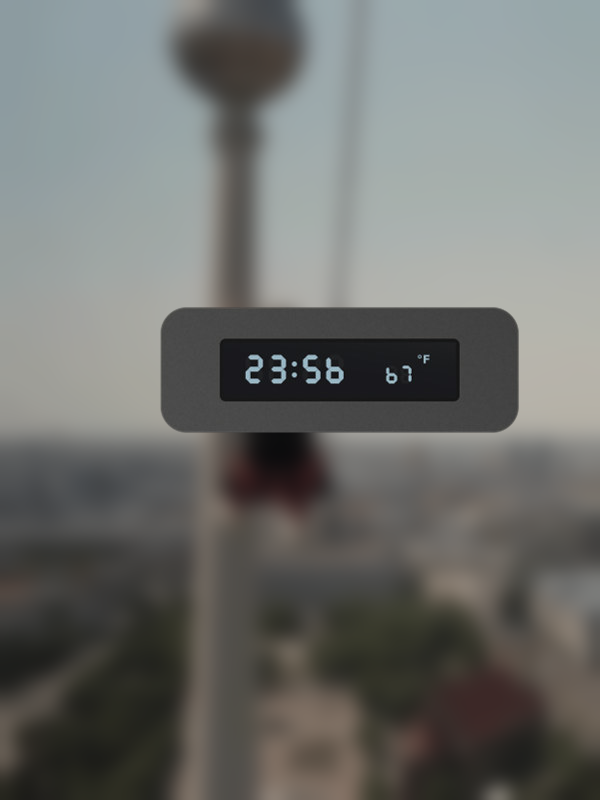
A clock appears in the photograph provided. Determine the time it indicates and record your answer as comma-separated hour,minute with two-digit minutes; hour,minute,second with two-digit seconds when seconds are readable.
23,56
